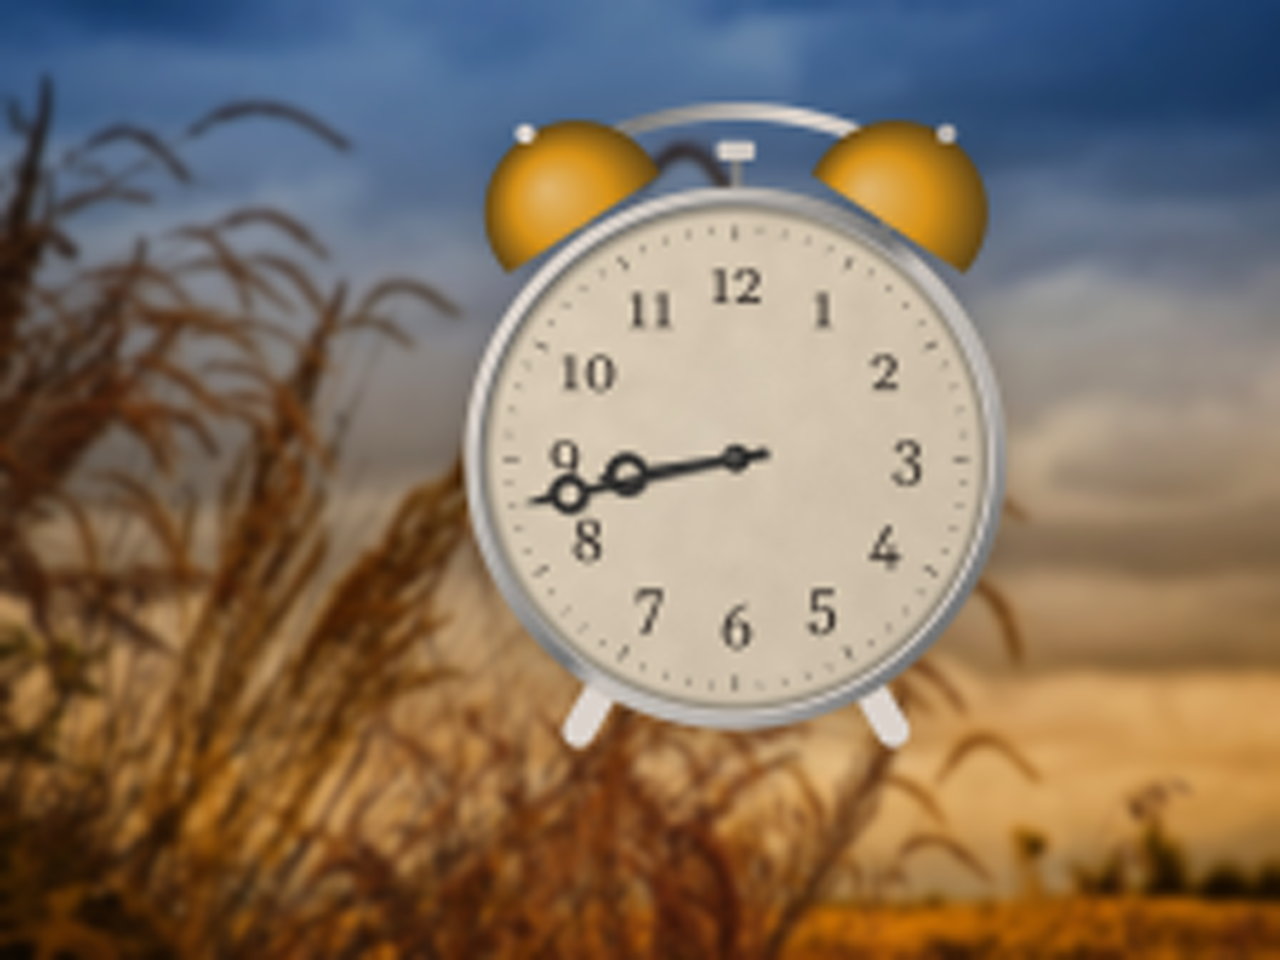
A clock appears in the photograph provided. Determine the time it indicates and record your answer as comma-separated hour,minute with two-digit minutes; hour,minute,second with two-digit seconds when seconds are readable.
8,43
